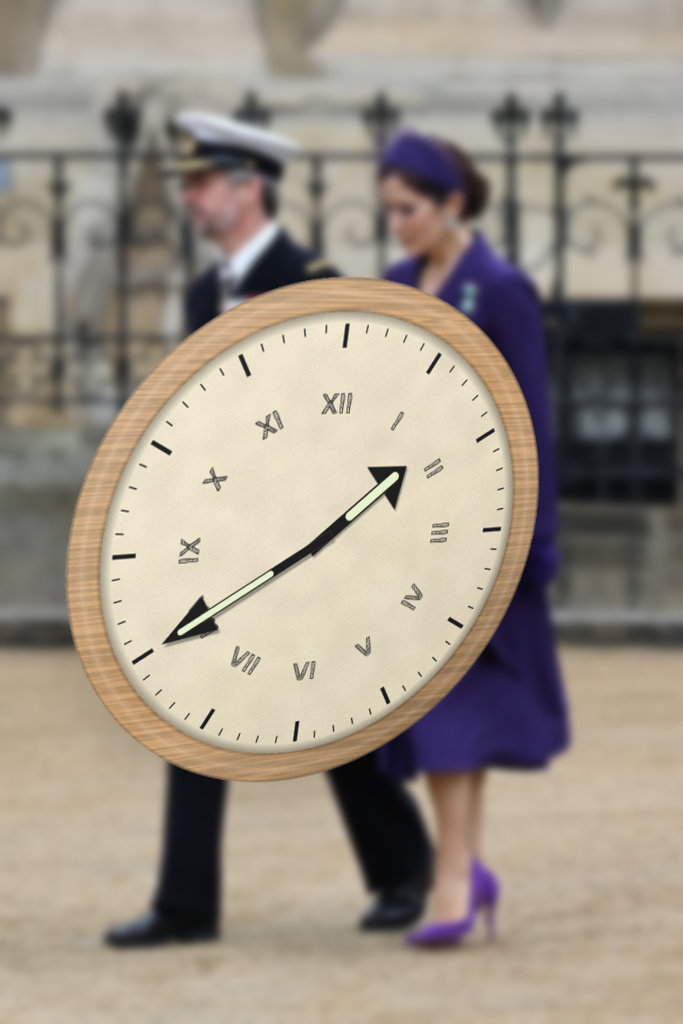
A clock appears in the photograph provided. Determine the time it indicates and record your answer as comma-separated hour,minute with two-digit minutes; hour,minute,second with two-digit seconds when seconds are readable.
1,40
